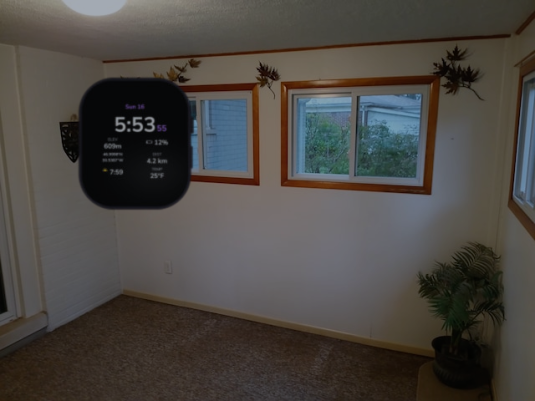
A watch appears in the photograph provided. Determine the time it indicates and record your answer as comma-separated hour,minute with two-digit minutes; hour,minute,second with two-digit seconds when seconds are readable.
5,53
